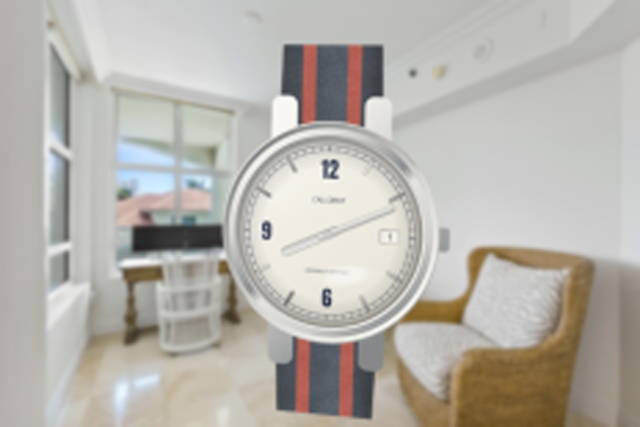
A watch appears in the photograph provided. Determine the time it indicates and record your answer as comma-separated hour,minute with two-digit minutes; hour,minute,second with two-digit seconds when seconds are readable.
8,11
